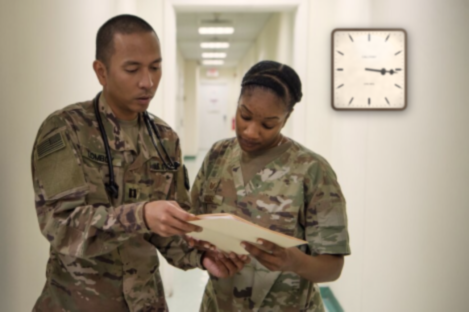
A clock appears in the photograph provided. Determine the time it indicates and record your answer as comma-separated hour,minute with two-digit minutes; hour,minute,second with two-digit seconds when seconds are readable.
3,16
